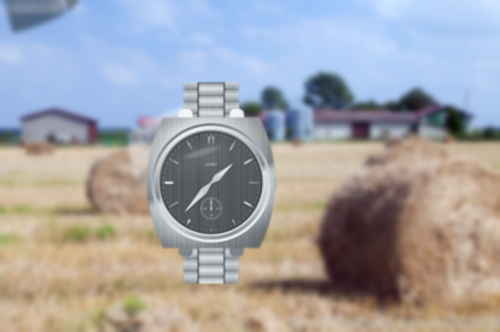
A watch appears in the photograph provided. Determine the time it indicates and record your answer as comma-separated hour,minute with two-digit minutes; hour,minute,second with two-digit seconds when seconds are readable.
1,37
